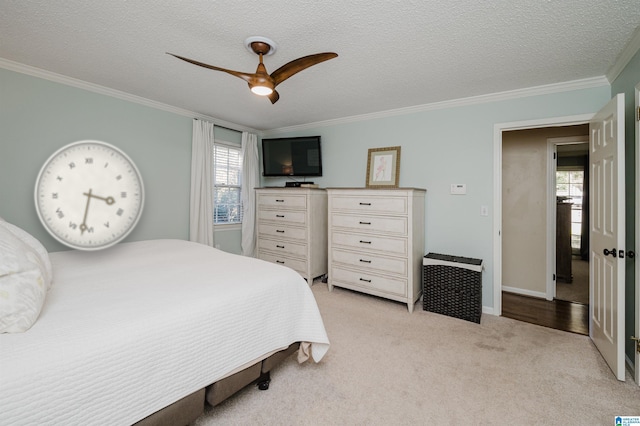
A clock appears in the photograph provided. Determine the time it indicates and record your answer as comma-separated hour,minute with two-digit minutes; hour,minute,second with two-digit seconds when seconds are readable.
3,32
